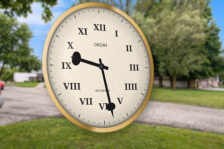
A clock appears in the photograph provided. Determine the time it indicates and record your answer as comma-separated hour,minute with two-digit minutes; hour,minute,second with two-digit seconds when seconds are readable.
9,28
